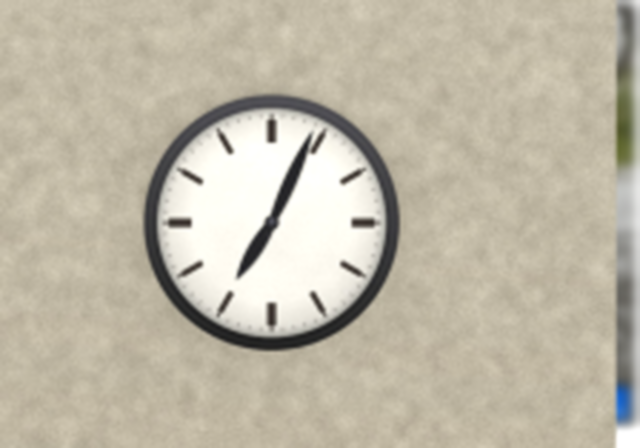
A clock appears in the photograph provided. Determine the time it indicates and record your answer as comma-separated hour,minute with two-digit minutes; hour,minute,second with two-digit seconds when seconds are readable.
7,04
